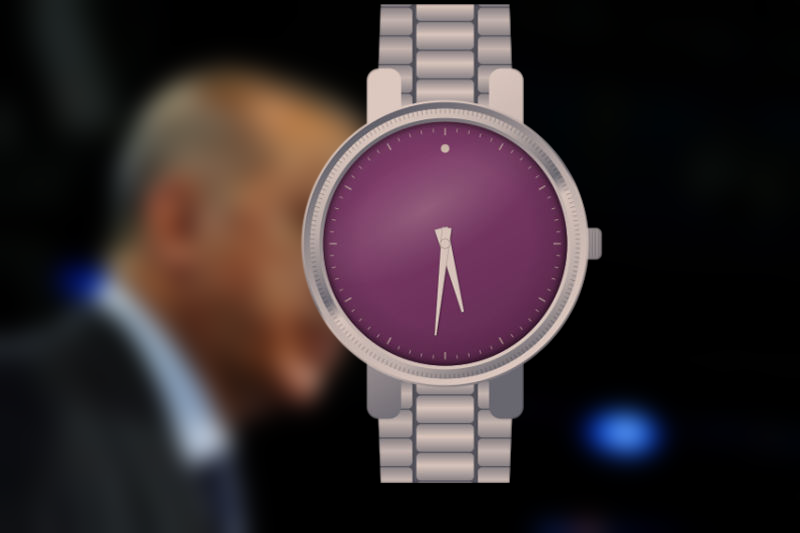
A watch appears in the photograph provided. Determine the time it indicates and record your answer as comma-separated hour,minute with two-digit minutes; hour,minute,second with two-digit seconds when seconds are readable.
5,31
